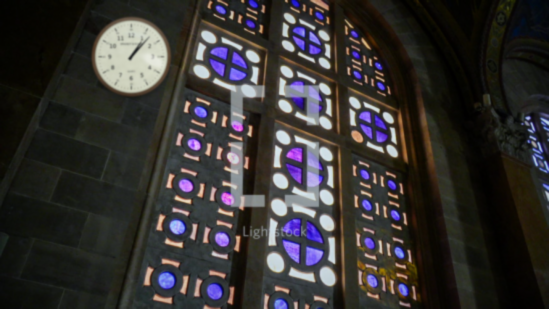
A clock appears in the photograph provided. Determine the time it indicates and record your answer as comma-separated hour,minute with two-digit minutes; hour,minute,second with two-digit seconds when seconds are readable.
1,07
